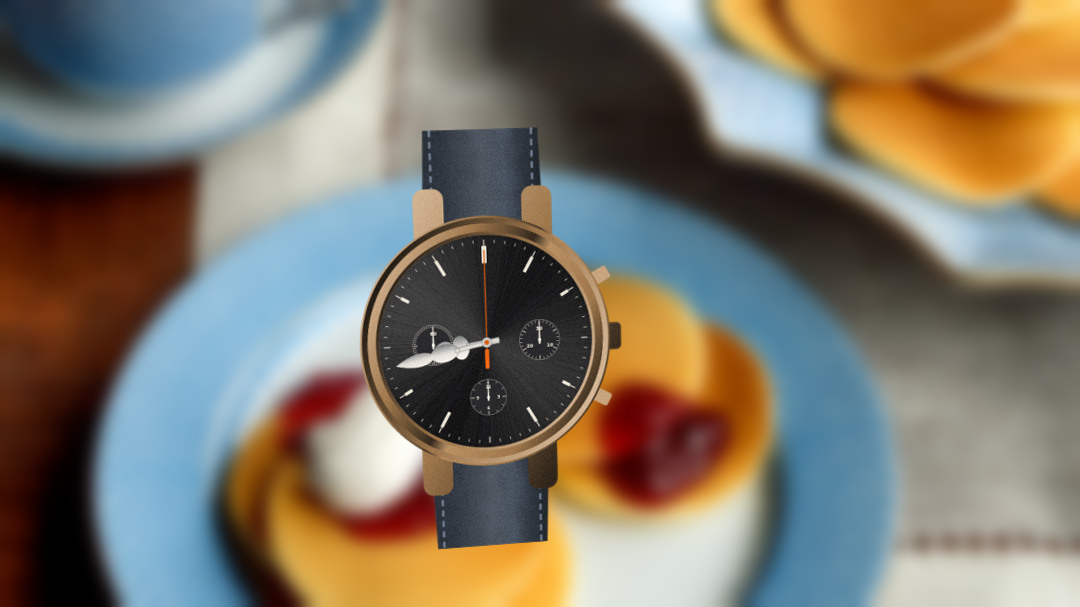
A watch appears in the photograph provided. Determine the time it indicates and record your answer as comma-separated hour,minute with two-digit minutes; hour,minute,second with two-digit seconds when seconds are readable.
8,43
